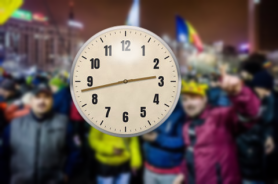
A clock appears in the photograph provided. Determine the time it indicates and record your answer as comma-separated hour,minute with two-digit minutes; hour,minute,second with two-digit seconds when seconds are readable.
2,43
